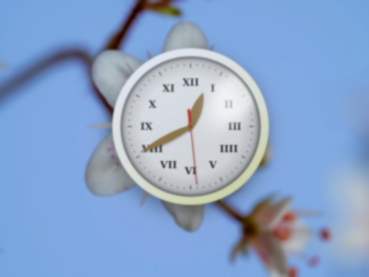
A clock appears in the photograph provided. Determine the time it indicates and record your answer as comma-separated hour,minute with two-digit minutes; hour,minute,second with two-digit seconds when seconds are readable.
12,40,29
